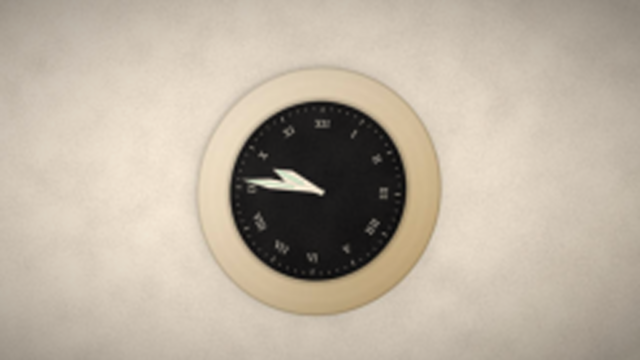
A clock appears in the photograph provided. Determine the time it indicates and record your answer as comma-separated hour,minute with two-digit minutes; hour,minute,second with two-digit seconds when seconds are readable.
9,46
